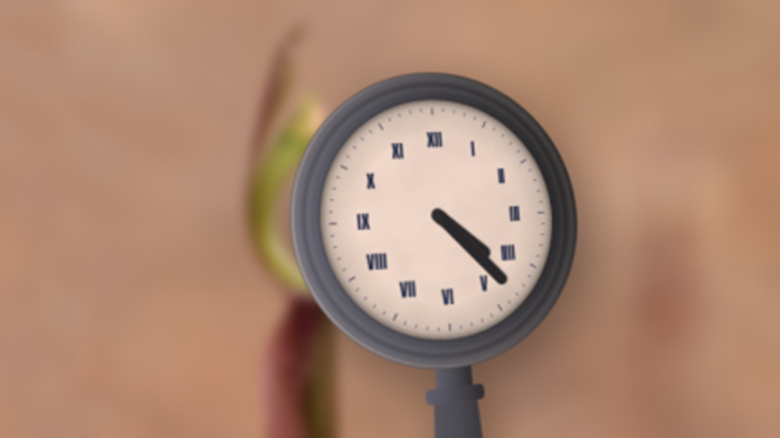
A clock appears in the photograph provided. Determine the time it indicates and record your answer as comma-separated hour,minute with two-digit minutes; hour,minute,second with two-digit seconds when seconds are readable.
4,23
